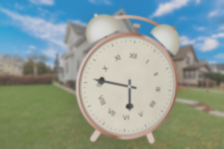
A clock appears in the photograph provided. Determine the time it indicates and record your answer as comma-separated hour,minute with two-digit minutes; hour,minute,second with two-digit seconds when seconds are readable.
5,46
